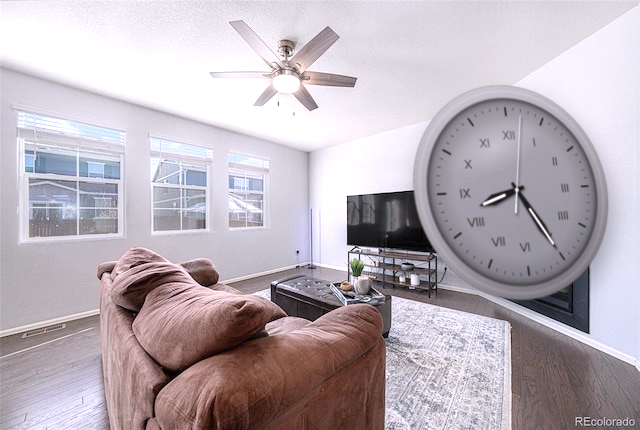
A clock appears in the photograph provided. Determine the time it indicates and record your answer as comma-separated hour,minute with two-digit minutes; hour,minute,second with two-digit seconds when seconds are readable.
8,25,02
